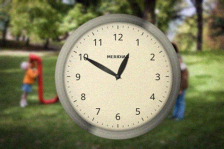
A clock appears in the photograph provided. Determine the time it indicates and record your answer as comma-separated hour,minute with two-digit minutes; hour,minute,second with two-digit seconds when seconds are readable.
12,50
